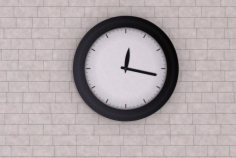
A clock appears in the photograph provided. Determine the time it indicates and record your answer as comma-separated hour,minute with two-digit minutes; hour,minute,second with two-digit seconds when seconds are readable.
12,17
